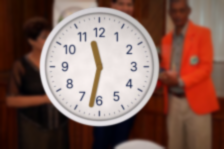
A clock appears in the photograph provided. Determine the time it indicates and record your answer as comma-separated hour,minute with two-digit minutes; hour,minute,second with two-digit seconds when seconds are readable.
11,32
